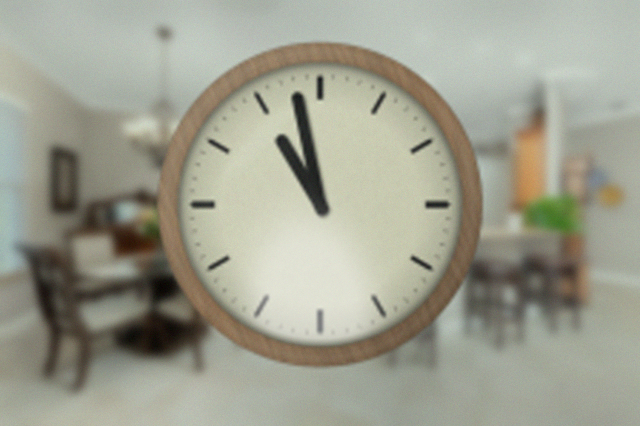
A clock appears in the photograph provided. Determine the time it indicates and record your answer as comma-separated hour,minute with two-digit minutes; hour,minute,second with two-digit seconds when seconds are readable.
10,58
